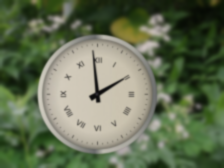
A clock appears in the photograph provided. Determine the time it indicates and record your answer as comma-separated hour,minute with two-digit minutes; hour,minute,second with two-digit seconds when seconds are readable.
1,59
